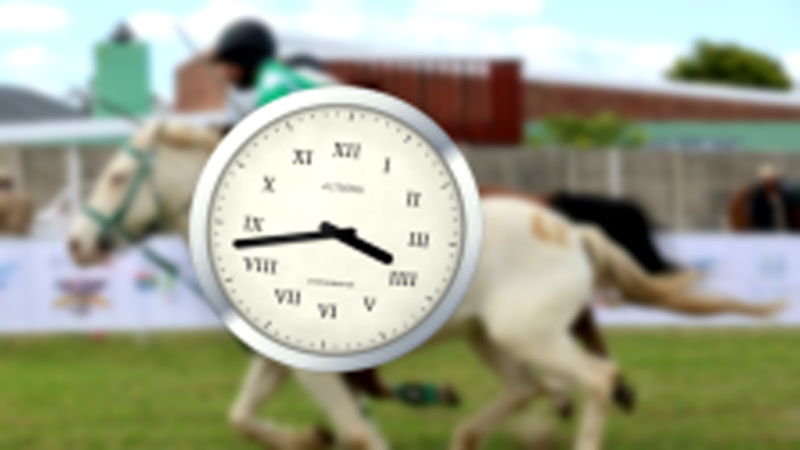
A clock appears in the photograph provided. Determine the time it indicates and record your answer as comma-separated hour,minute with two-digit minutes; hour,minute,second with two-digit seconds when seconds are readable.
3,43
